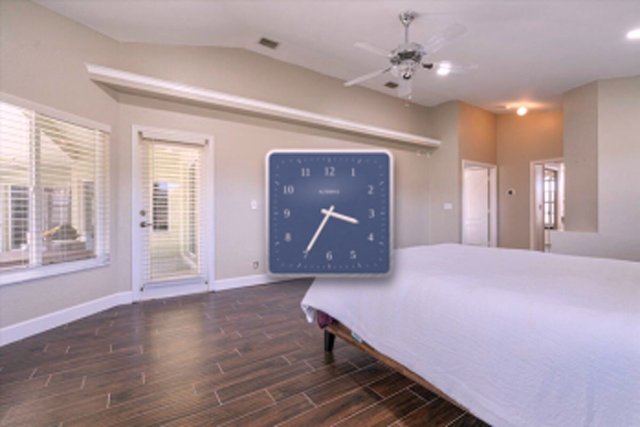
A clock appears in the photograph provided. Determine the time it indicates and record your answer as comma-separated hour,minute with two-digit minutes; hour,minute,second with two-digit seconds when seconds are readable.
3,35
